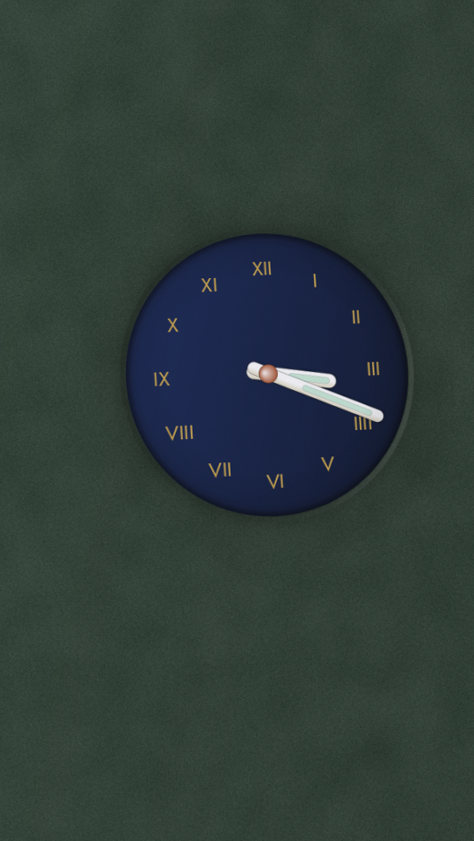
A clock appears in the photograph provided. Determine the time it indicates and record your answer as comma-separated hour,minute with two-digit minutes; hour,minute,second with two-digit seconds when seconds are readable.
3,19
